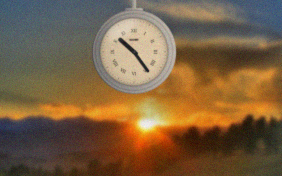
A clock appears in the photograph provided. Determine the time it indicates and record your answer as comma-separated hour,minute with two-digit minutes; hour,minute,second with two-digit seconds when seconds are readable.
10,24
